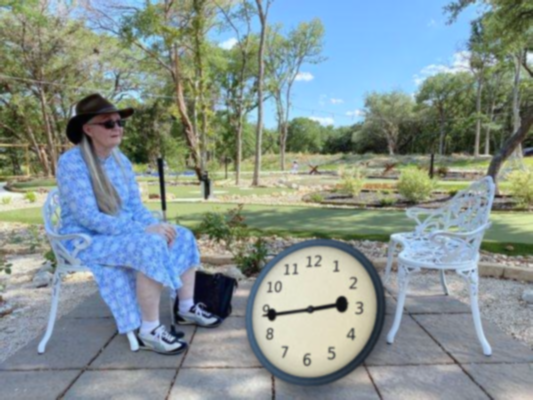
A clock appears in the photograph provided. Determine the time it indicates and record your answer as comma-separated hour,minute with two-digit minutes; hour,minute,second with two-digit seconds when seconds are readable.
2,44
